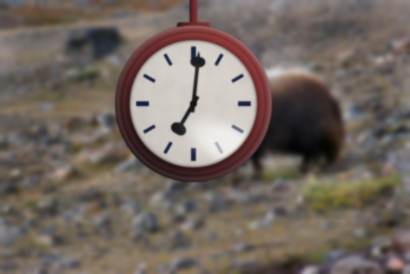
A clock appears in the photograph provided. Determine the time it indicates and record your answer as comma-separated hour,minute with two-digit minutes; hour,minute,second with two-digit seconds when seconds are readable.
7,01
